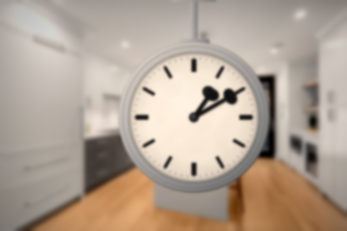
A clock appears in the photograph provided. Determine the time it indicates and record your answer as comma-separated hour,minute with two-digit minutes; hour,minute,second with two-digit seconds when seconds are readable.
1,10
